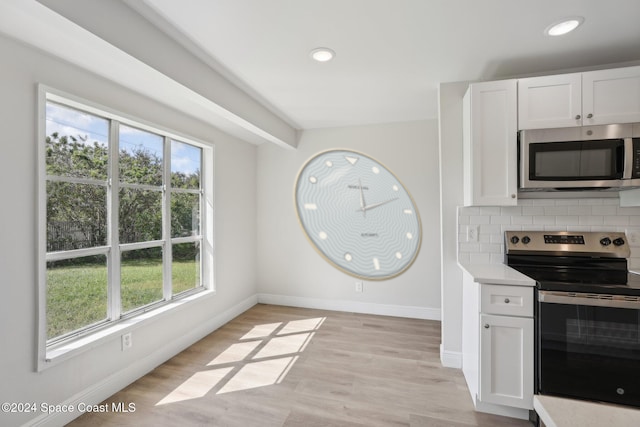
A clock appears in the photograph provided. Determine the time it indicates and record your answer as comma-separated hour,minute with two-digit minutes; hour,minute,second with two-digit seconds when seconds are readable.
12,12
